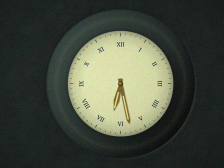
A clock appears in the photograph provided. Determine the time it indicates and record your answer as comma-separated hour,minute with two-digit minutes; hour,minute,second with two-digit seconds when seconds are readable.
6,28
